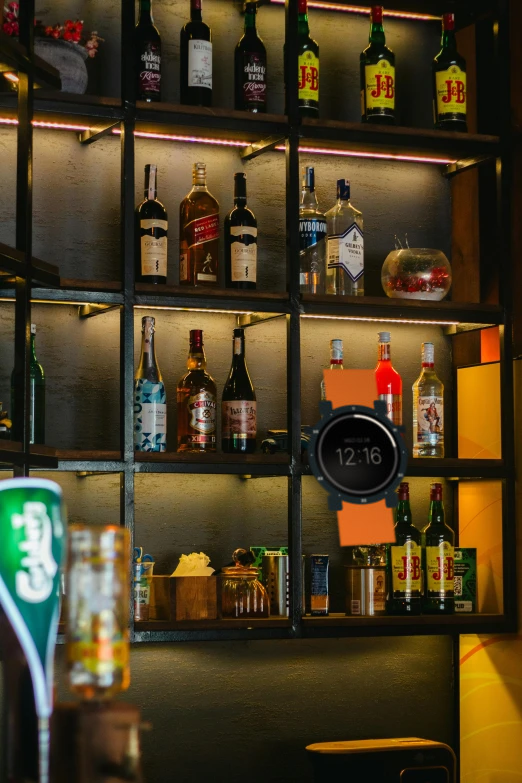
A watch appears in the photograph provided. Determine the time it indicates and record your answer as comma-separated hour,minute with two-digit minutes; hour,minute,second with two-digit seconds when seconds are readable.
12,16
